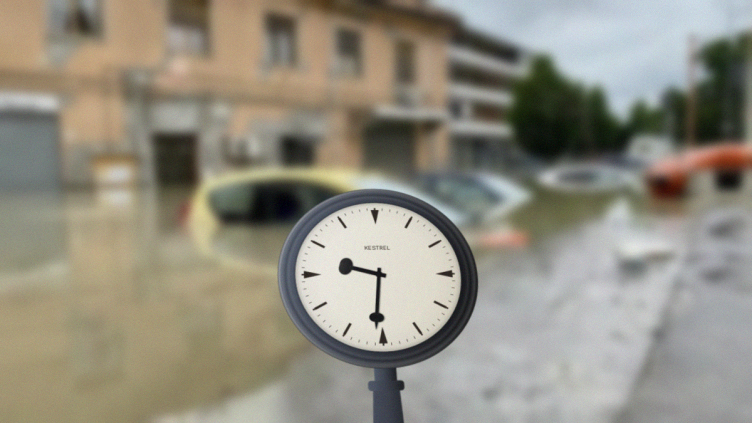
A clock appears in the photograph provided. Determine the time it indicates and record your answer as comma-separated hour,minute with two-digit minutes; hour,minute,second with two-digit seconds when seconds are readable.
9,31
